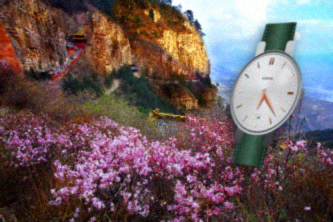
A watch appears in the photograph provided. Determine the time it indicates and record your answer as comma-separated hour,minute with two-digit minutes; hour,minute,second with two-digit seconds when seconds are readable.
6,23
